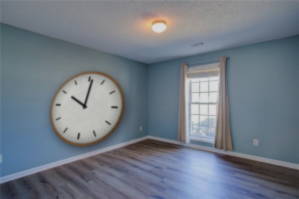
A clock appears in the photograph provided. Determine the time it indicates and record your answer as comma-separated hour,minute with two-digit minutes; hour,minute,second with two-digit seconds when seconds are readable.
10,01
